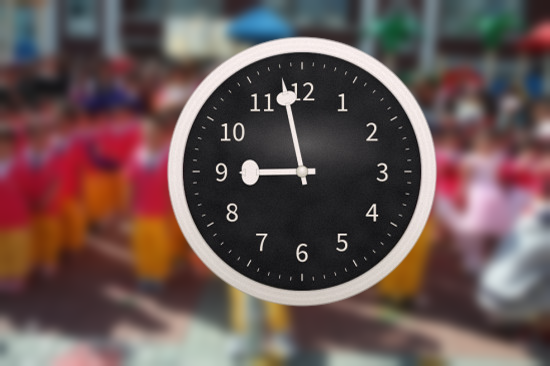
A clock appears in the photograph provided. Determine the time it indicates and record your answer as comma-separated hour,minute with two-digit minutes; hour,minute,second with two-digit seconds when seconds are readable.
8,58
